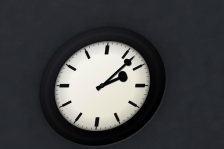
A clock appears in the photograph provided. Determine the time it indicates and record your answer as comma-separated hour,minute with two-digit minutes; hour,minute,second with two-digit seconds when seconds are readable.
2,07
